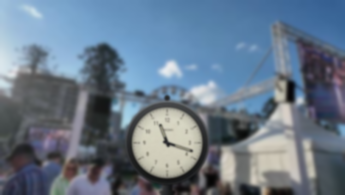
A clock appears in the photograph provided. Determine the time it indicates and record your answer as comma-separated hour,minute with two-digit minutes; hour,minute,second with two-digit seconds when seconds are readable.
11,18
